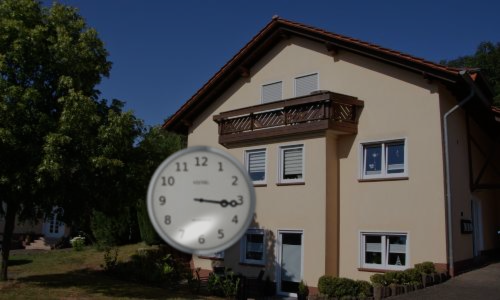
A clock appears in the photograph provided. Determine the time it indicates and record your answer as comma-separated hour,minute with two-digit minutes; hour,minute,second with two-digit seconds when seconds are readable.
3,16
